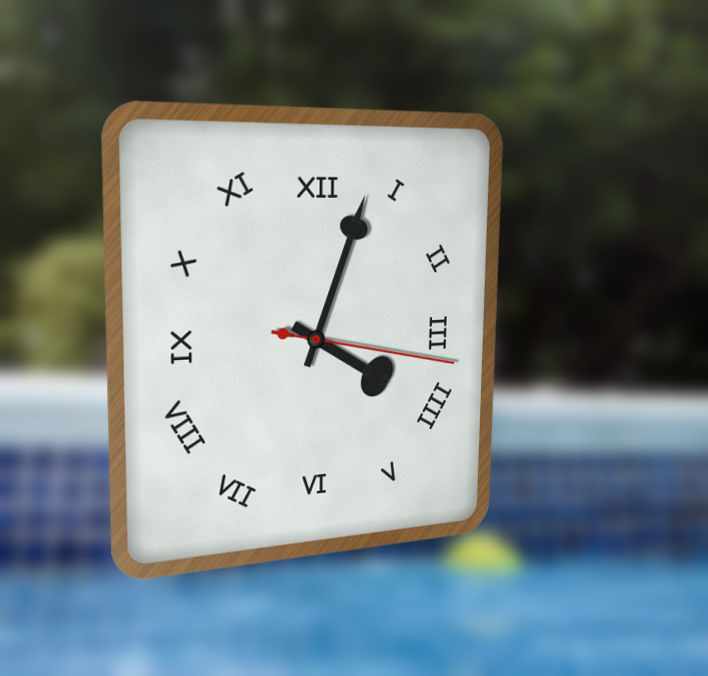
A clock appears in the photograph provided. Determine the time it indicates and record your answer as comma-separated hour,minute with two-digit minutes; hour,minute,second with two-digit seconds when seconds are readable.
4,03,17
